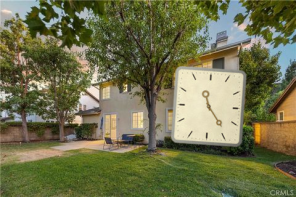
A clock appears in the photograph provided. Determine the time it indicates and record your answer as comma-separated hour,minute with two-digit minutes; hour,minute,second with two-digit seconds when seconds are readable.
11,24
